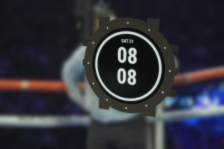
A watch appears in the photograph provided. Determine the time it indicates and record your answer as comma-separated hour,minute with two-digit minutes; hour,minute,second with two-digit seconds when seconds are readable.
8,08
